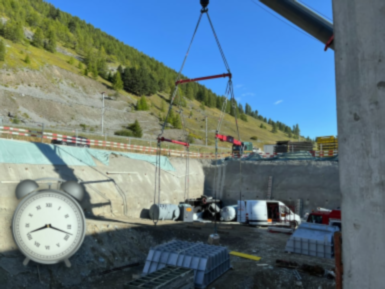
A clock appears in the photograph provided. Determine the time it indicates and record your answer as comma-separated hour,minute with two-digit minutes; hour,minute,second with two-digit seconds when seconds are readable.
8,18
